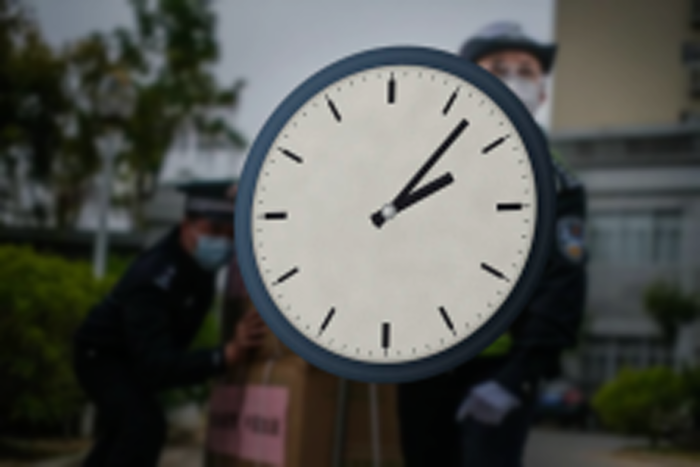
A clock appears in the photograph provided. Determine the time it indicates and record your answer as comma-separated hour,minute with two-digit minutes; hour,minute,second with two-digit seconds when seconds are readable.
2,07
